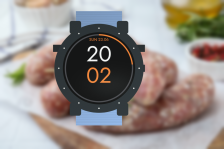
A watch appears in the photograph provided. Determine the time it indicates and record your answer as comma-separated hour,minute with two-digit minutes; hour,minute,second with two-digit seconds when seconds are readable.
20,02
